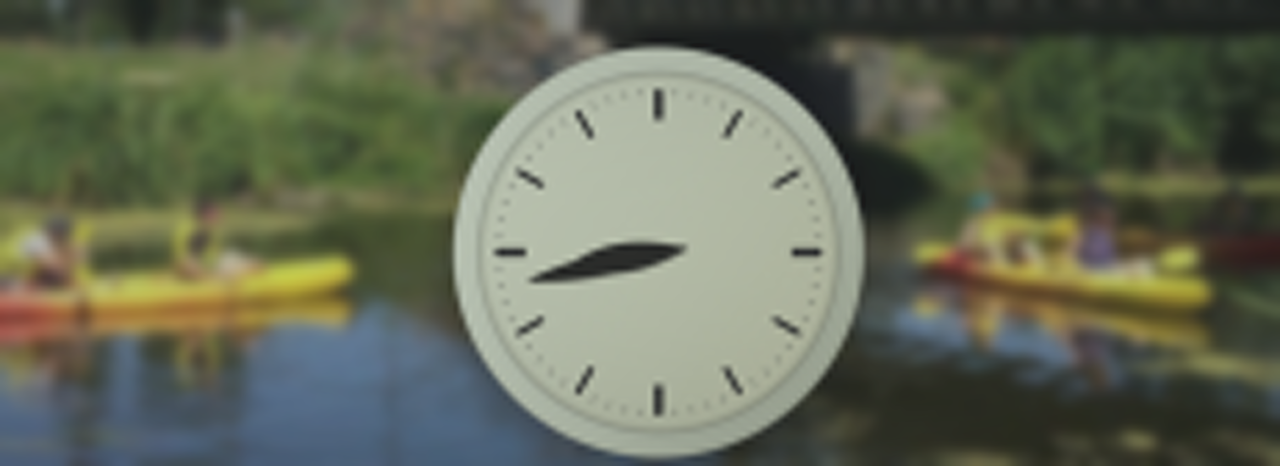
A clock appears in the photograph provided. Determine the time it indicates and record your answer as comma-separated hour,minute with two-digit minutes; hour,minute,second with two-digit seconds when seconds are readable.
8,43
